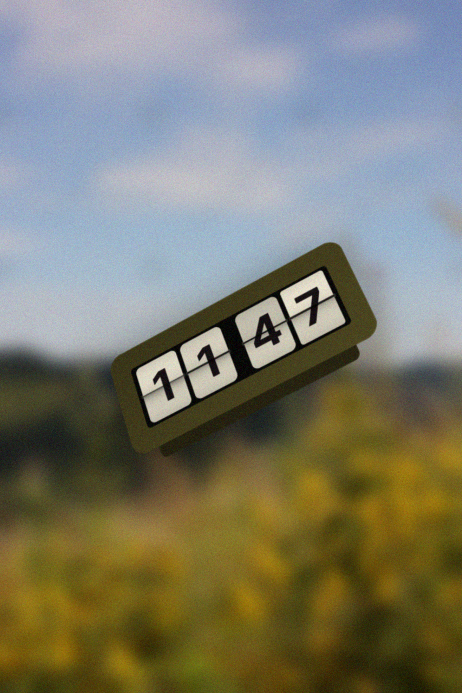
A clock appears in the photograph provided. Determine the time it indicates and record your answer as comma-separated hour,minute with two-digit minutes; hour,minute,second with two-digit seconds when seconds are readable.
11,47
